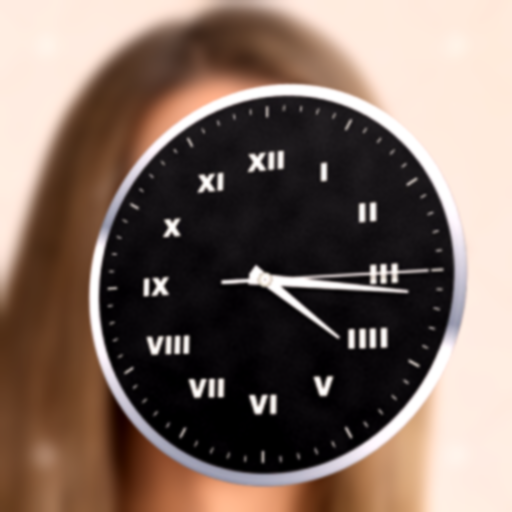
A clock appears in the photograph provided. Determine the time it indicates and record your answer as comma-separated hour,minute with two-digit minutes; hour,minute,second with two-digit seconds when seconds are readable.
4,16,15
